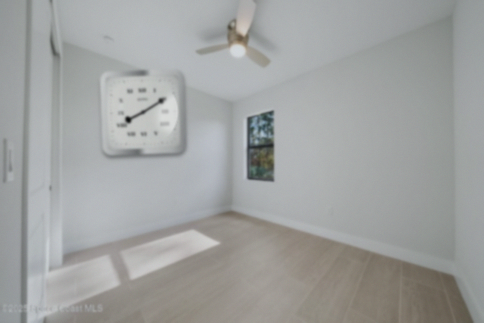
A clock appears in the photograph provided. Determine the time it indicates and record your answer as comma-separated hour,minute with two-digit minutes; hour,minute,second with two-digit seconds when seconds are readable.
8,10
